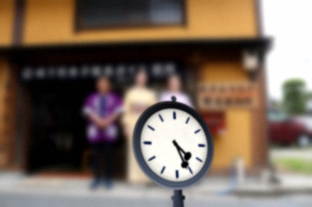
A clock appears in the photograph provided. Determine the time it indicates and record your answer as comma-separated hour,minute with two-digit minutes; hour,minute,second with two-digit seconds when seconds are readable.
4,26
